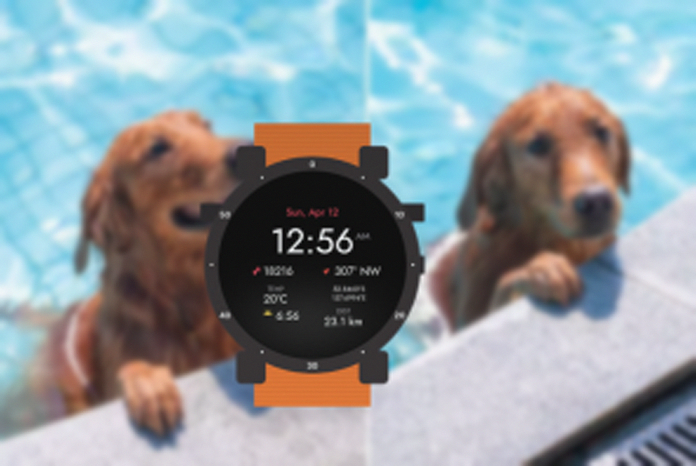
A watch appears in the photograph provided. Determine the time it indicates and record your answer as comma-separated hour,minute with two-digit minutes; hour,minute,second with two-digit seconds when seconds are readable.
12,56
